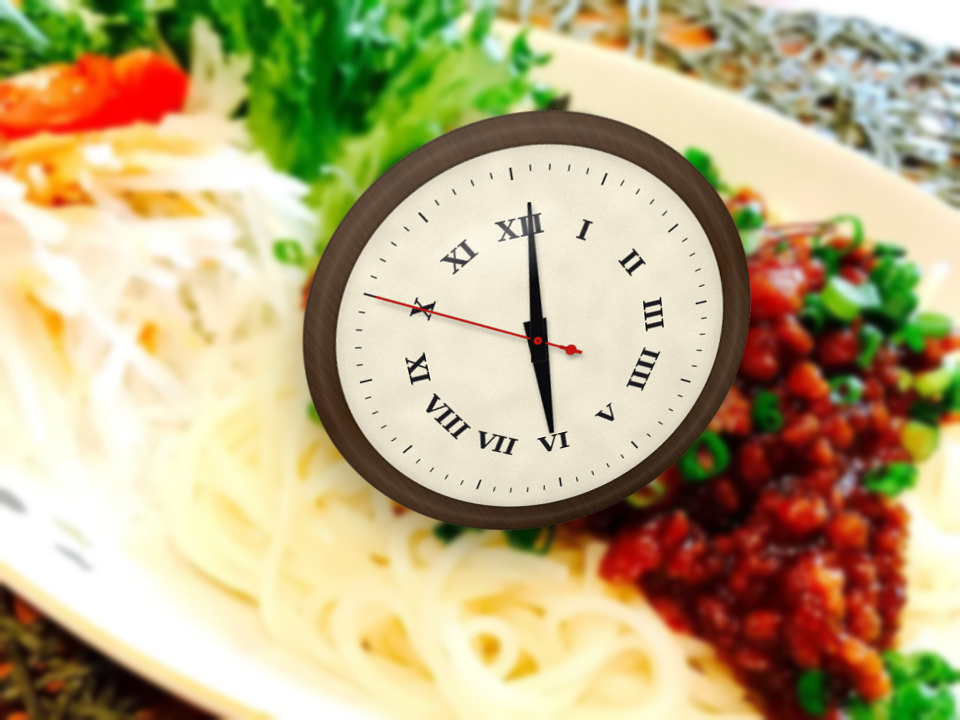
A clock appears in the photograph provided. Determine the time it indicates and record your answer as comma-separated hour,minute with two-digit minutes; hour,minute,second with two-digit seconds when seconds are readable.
6,00,50
